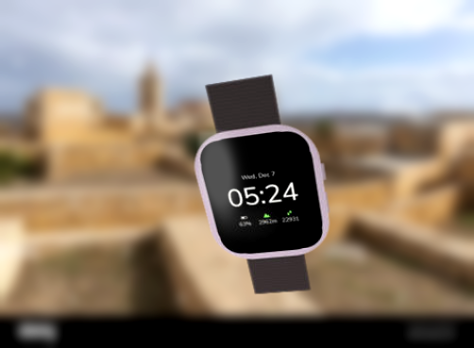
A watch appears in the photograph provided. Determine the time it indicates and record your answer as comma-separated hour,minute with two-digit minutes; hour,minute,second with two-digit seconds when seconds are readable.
5,24
